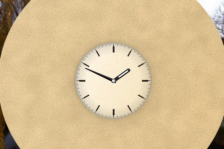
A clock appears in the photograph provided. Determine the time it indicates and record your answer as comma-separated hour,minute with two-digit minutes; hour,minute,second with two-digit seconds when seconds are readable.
1,49
